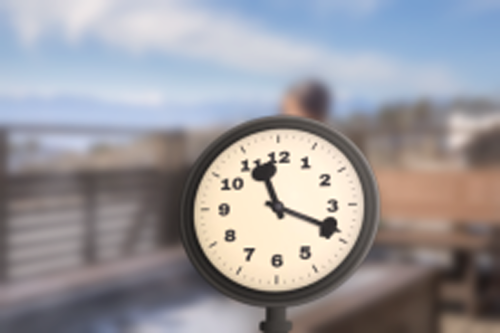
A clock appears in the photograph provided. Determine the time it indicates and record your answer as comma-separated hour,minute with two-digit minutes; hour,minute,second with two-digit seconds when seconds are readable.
11,19
